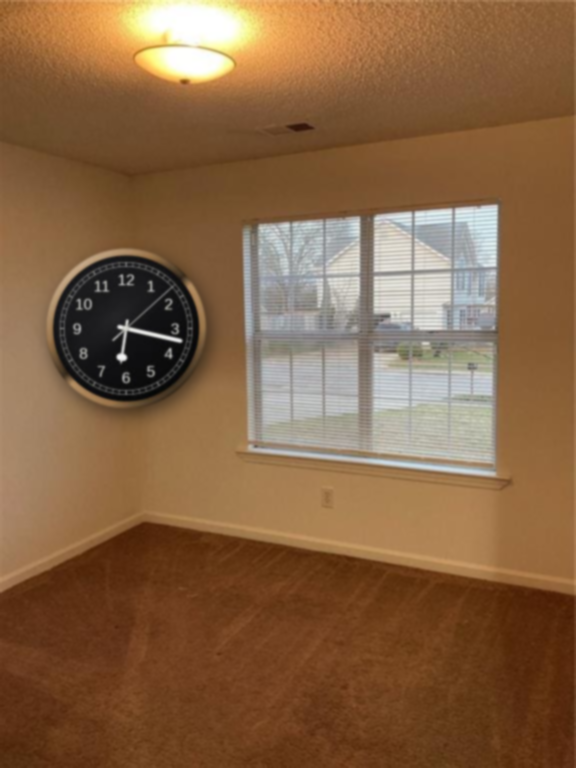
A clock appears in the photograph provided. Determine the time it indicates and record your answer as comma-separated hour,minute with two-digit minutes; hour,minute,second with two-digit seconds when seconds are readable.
6,17,08
